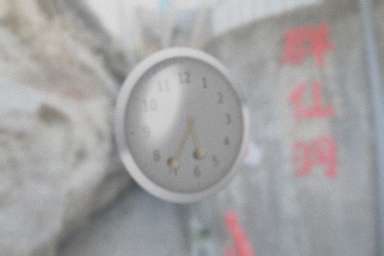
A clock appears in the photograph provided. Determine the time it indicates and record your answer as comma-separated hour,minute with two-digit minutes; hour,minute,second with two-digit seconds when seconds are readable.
5,36
